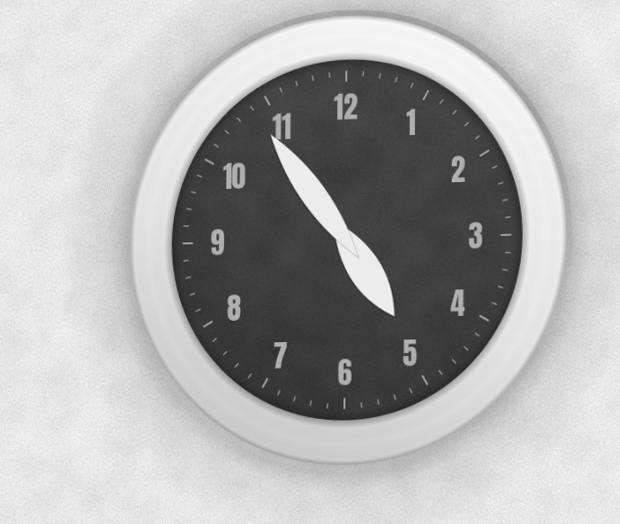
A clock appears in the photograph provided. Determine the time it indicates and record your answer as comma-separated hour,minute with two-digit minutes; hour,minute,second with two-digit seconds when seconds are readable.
4,54
